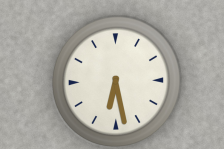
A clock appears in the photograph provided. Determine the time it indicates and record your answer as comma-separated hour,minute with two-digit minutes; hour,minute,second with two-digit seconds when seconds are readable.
6,28
